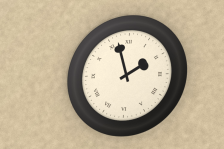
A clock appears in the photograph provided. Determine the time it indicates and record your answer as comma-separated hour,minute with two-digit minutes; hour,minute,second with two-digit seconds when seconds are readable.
1,57
